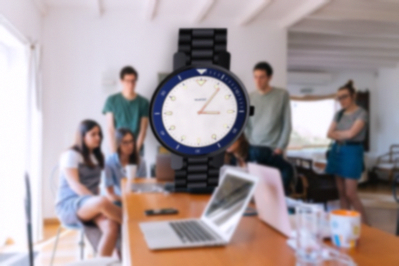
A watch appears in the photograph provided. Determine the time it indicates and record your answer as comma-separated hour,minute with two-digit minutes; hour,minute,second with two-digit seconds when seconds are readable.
3,06
